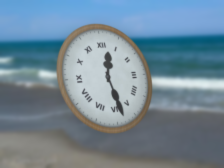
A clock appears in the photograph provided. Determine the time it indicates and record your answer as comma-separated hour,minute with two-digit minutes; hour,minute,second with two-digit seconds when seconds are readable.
12,28
